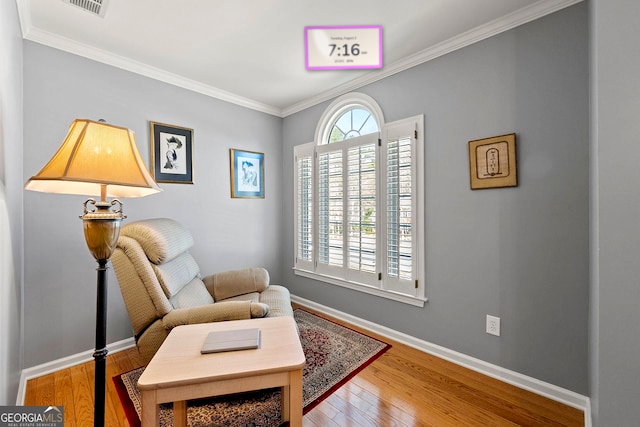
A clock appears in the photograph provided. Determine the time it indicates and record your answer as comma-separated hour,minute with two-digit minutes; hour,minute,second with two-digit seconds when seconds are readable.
7,16
